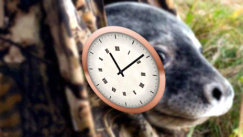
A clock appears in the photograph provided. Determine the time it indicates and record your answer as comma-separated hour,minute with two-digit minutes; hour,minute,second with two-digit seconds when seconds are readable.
11,09
